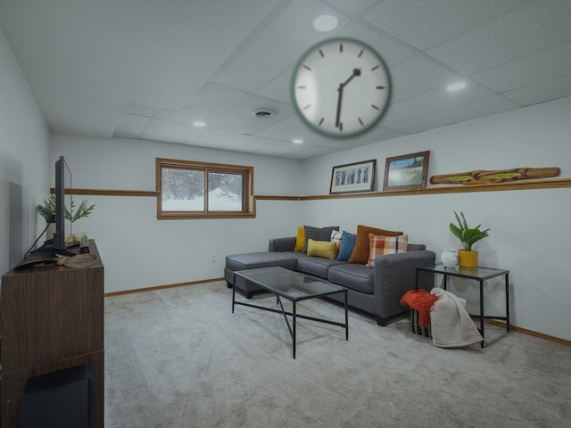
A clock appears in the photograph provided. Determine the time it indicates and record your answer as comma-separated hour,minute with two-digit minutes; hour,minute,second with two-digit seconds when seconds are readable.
1,31
